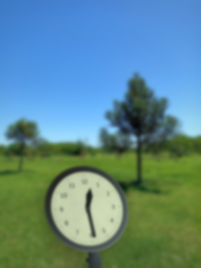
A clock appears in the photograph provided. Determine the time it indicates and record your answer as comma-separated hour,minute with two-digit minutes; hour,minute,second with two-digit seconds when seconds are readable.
12,29
